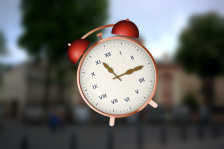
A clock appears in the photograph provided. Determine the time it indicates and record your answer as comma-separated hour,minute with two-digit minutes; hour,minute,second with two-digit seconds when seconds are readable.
11,15
